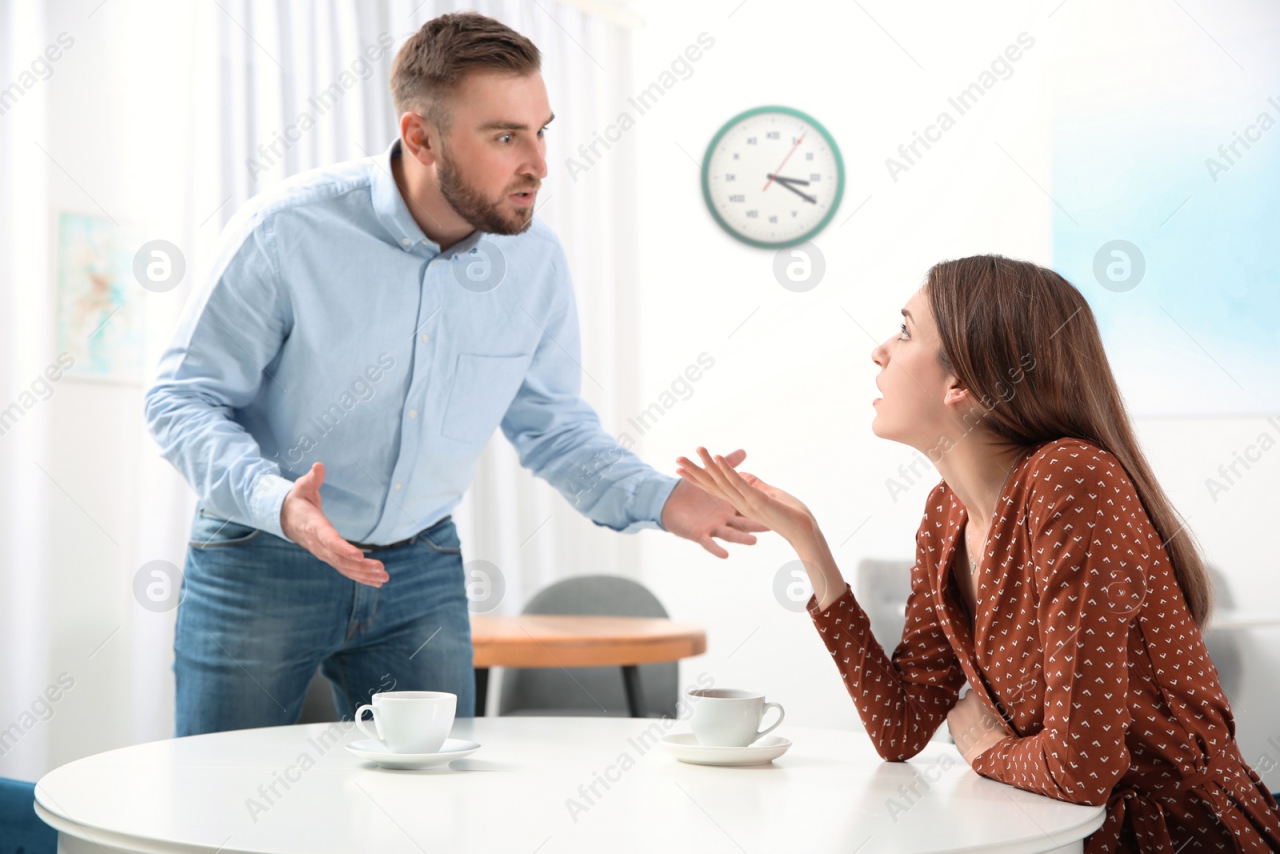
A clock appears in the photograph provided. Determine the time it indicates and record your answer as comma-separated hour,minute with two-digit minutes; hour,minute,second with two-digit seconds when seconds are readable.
3,20,06
